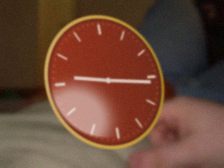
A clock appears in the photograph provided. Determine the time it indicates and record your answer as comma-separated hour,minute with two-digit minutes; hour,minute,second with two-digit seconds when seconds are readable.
9,16
